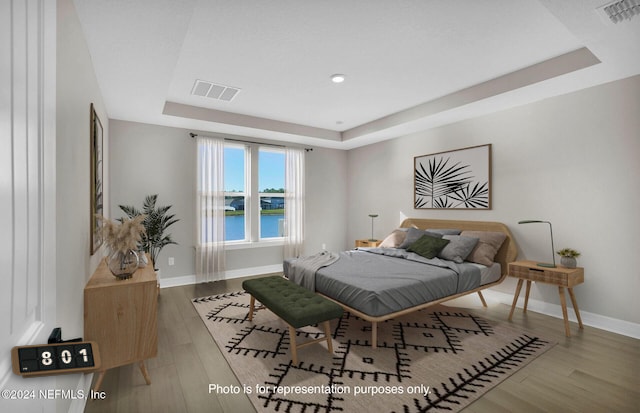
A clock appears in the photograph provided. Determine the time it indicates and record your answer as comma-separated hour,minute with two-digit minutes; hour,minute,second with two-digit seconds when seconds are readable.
8,01
